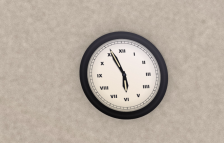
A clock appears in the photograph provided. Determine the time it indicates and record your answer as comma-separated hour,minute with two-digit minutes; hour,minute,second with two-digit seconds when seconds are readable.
5,56
